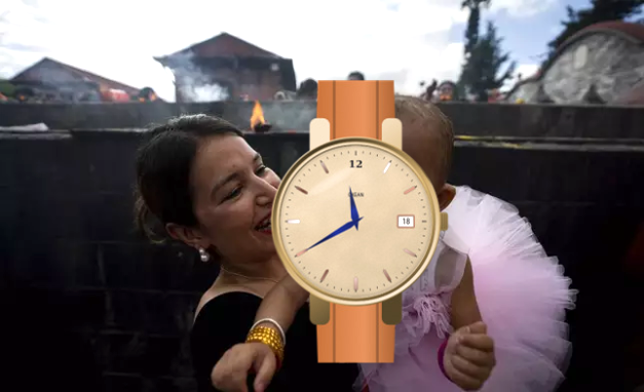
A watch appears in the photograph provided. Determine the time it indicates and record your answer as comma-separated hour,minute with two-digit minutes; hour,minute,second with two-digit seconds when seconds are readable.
11,40
